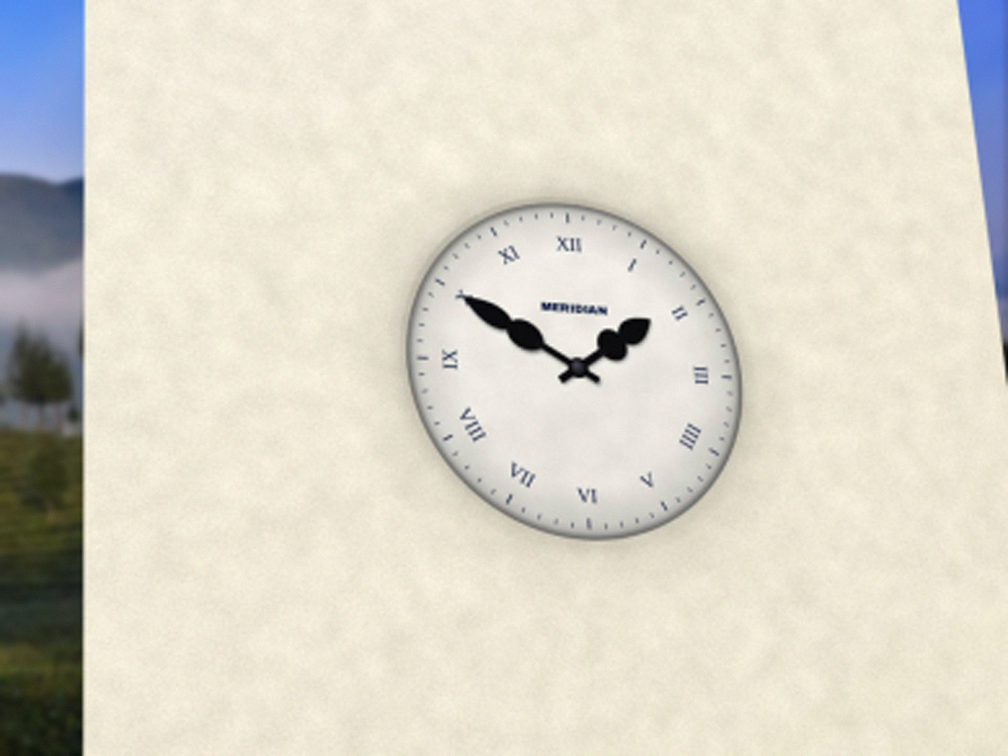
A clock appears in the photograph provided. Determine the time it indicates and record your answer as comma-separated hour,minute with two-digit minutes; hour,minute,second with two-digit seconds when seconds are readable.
1,50
